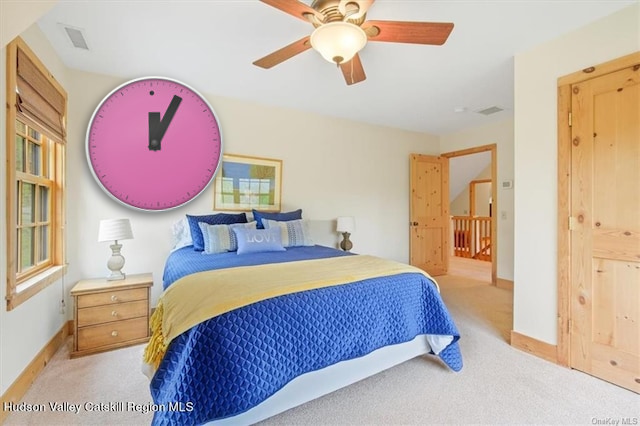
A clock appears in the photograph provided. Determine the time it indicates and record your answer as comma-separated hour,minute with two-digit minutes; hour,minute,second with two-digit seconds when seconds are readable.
12,05
